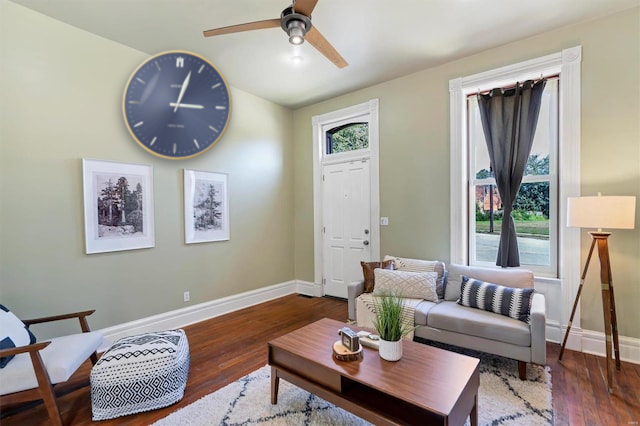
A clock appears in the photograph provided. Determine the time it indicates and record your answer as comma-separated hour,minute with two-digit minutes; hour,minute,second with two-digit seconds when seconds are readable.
3,03
